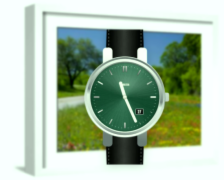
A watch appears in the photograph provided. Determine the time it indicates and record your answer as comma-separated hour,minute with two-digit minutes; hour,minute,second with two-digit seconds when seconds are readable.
11,26
